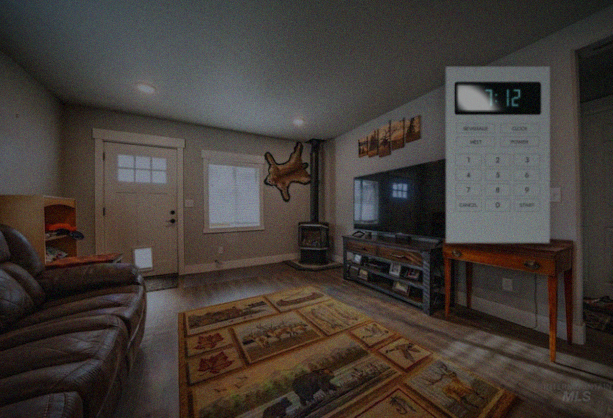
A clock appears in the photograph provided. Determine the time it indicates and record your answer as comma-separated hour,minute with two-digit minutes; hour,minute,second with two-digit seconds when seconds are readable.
7,12
